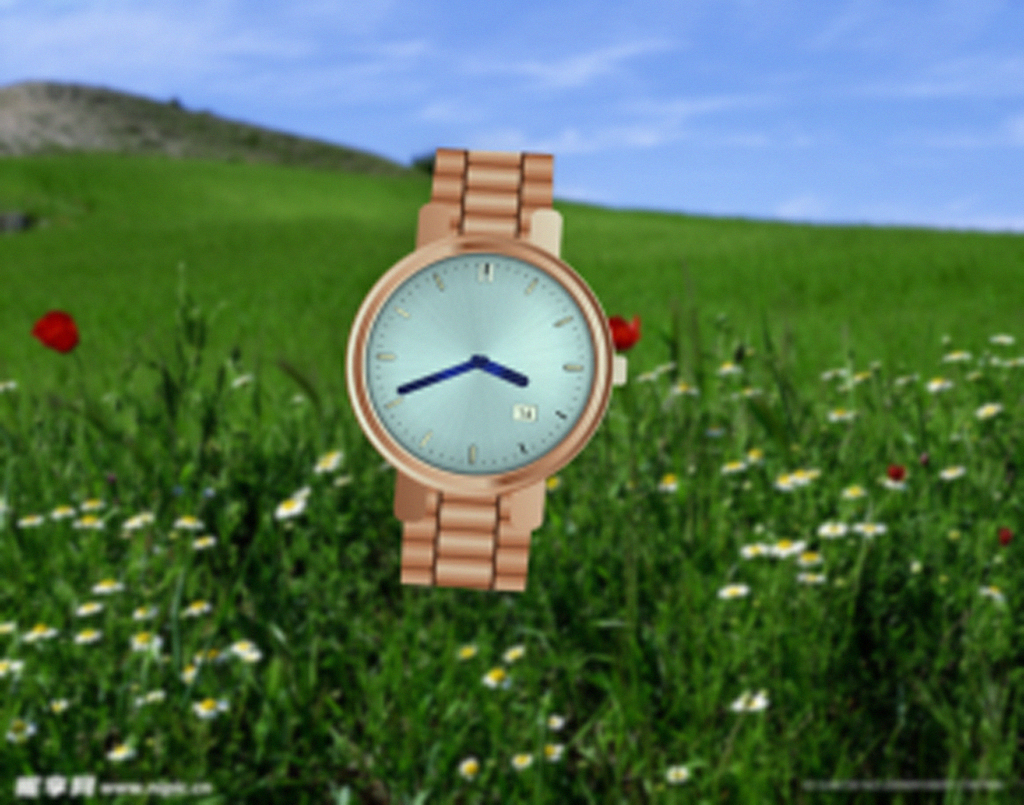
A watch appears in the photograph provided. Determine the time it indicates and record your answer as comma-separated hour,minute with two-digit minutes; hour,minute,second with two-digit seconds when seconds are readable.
3,41
